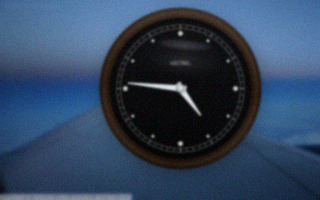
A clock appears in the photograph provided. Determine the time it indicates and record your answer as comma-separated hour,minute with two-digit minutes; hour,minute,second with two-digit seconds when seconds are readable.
4,46
